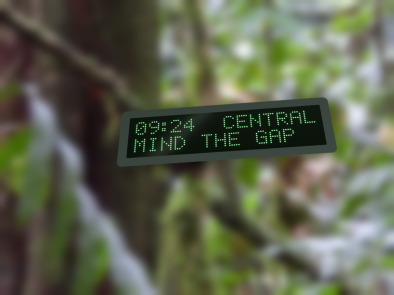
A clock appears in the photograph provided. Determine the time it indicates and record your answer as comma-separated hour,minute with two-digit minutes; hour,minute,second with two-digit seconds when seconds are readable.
9,24
